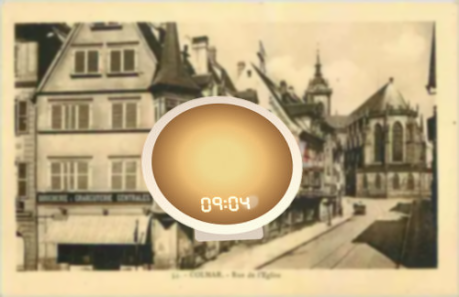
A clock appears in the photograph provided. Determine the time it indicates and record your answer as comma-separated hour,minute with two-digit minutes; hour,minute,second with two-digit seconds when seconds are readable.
9,04
